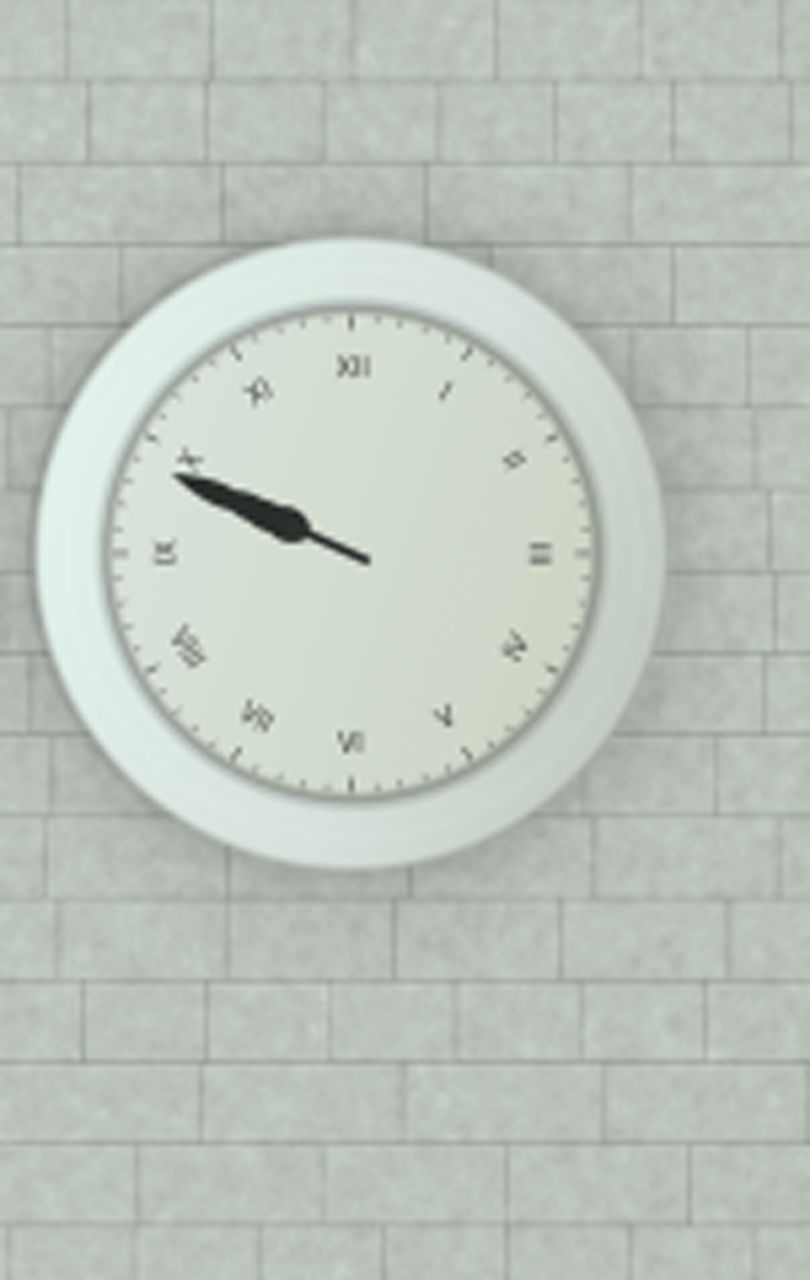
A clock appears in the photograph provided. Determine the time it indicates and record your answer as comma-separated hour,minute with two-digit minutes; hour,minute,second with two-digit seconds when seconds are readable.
9,49
